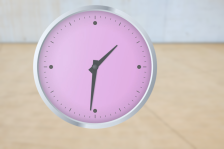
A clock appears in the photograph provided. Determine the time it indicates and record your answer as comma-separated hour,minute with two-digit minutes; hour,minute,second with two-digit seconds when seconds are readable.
1,31
